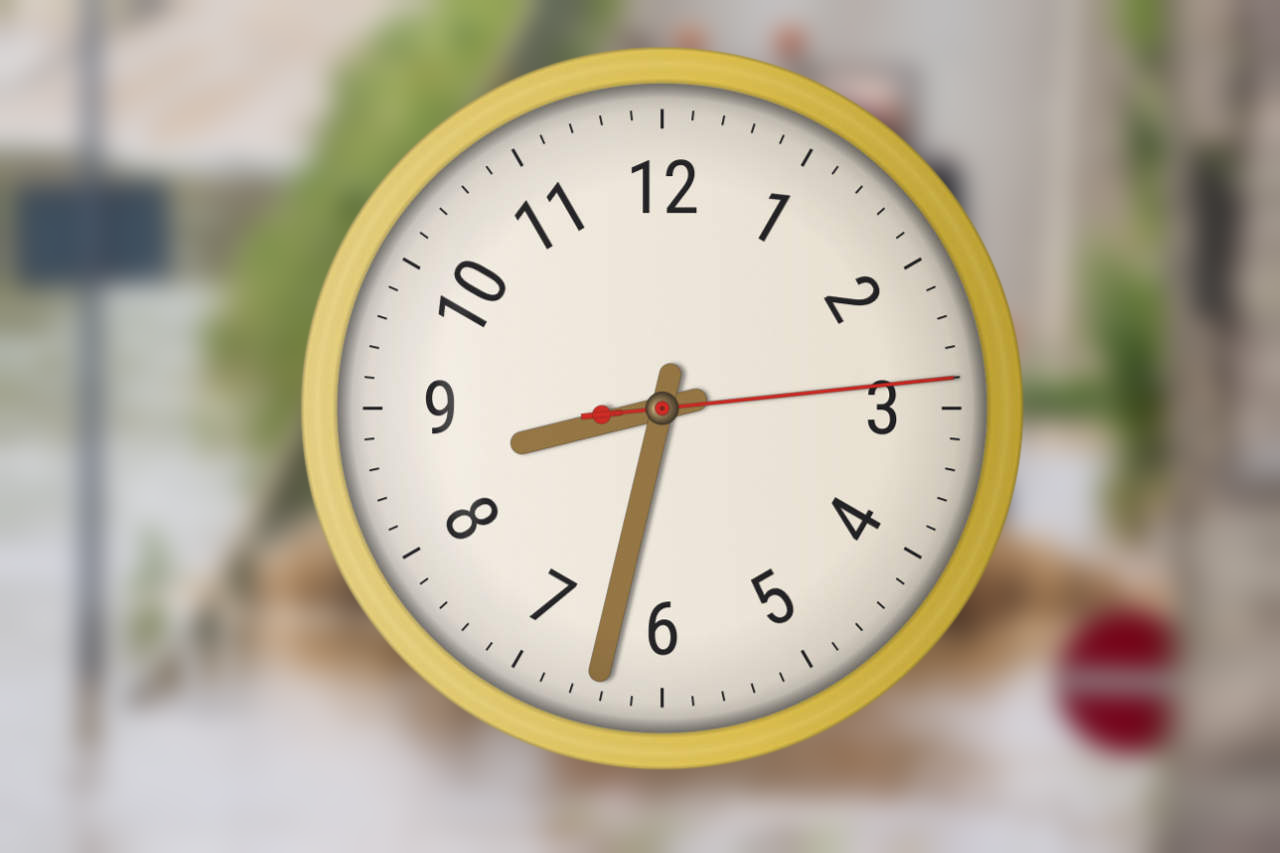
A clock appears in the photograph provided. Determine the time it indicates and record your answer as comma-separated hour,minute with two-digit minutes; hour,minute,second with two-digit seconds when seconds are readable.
8,32,14
